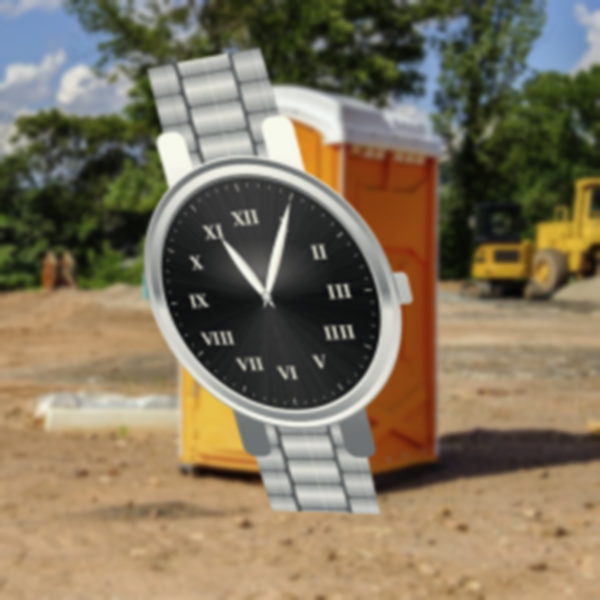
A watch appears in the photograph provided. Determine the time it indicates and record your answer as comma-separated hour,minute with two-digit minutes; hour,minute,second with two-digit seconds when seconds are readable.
11,05
